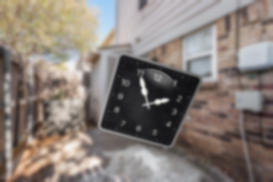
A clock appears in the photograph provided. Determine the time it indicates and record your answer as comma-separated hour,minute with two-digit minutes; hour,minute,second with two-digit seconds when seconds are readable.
1,55
